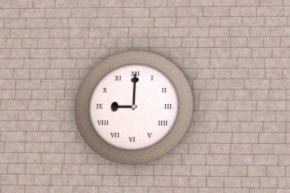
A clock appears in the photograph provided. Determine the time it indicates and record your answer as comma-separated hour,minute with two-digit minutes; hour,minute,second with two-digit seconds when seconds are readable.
9,00
